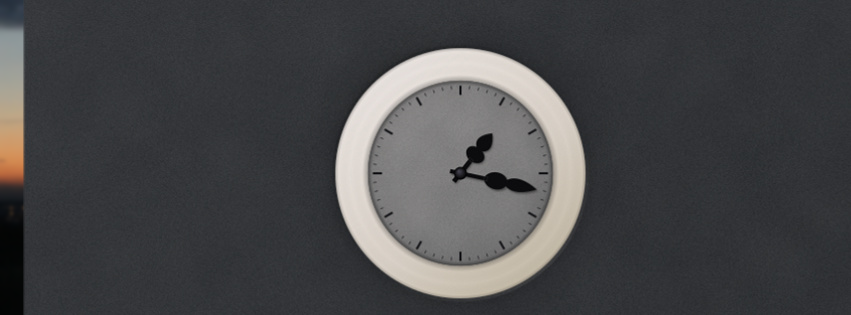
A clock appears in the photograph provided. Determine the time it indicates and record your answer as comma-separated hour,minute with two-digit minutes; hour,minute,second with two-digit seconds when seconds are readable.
1,17
